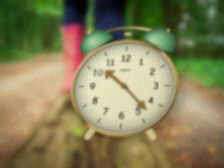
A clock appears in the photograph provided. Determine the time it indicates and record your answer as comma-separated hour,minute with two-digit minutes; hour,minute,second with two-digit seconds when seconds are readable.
10,23
